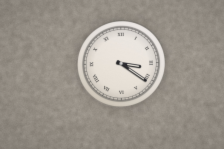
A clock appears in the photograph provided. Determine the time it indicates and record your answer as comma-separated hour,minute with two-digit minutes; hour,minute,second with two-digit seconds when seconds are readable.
3,21
